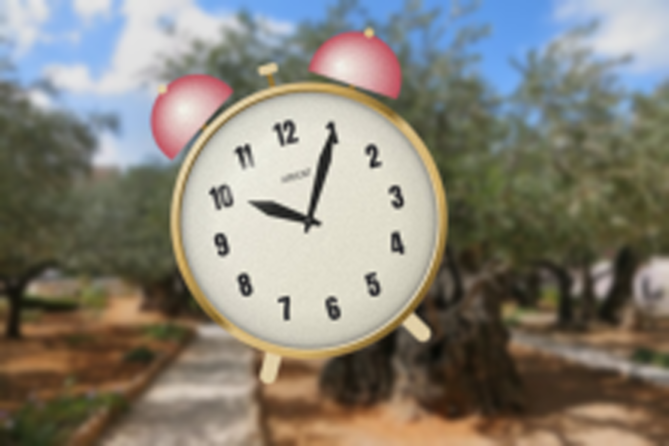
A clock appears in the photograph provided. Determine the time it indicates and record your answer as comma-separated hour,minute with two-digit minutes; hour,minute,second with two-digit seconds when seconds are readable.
10,05
